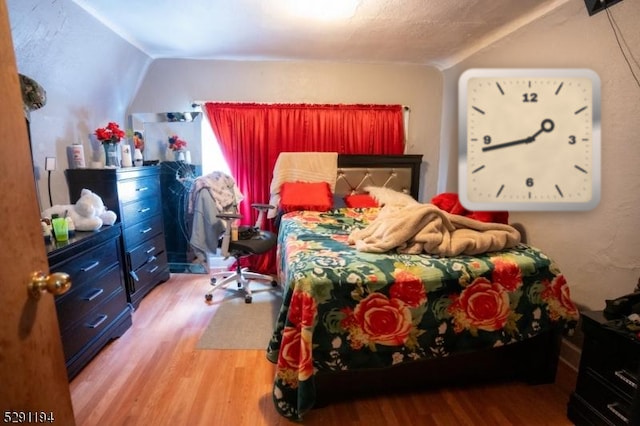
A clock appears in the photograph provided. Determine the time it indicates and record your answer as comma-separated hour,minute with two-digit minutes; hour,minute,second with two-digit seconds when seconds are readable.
1,43
